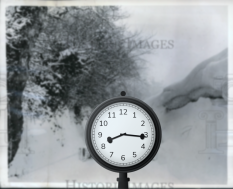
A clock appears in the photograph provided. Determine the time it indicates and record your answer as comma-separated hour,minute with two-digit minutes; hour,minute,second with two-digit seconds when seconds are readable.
8,16
